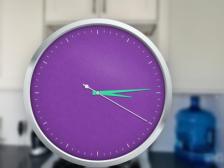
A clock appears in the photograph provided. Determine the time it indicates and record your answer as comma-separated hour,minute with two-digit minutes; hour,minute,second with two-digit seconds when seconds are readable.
3,14,20
